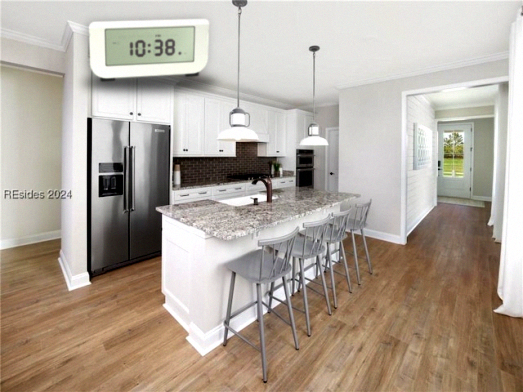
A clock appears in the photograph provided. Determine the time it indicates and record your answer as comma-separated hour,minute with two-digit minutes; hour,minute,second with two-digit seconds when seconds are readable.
10,38
